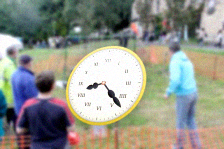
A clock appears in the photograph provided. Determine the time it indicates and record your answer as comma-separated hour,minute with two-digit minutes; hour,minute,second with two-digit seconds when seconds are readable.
8,23
